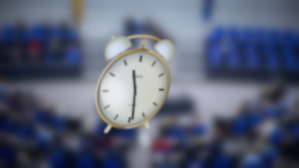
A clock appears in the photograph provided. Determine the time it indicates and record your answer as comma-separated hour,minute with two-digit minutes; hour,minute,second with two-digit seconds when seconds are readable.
11,29
